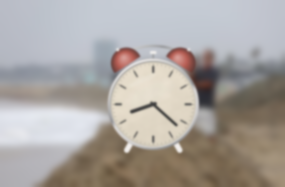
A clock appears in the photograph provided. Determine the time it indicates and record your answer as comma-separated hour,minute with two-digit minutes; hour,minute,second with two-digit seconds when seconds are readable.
8,22
